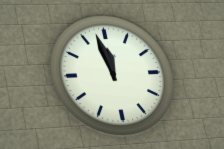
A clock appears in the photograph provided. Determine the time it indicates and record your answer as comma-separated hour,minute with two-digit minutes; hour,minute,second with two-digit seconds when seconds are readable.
11,58
